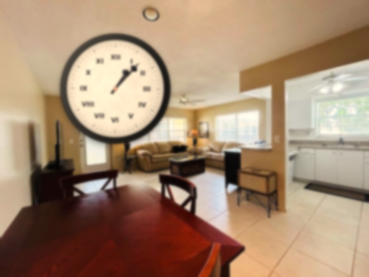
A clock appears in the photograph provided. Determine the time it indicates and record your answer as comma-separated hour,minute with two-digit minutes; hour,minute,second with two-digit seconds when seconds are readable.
1,07
